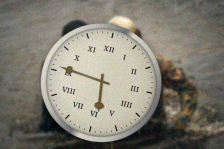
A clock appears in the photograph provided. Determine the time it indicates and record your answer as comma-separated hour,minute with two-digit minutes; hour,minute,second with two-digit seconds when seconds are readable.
5,46
